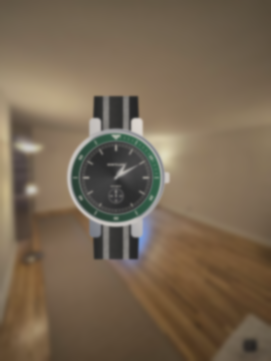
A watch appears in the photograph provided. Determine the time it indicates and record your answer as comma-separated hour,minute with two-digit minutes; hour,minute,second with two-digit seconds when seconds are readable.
1,10
